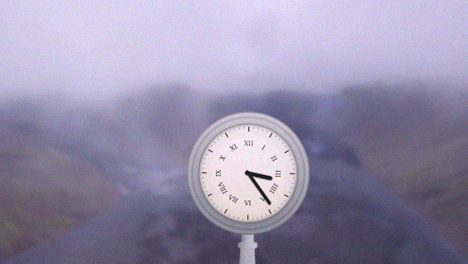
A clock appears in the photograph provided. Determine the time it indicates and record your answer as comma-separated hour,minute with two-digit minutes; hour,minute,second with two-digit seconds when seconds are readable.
3,24
